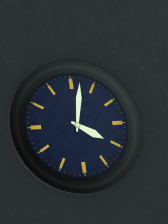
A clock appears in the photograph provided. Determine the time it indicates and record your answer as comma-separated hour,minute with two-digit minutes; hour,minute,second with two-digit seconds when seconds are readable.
4,02
